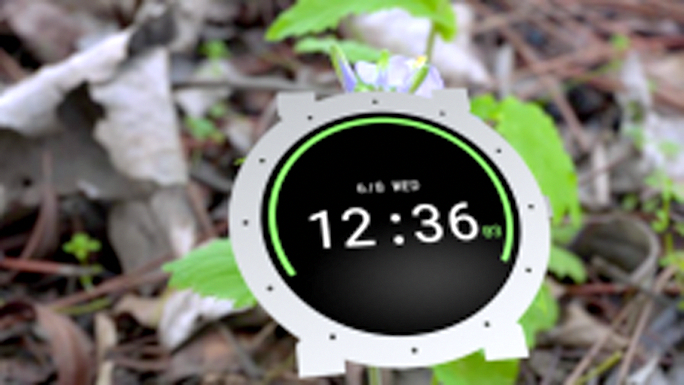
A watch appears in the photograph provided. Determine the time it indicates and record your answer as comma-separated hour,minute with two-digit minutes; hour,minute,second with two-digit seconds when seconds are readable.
12,36
